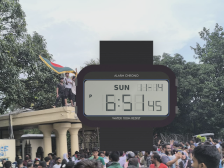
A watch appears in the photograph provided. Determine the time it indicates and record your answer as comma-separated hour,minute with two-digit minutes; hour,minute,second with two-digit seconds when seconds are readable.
6,51,45
